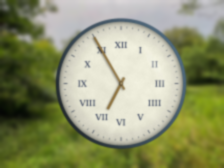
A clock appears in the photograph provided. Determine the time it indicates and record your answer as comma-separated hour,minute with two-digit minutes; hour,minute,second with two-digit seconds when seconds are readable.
6,55
